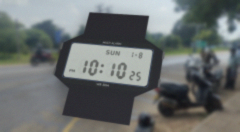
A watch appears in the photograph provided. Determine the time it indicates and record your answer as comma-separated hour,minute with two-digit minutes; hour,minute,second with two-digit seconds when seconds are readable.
10,10,25
